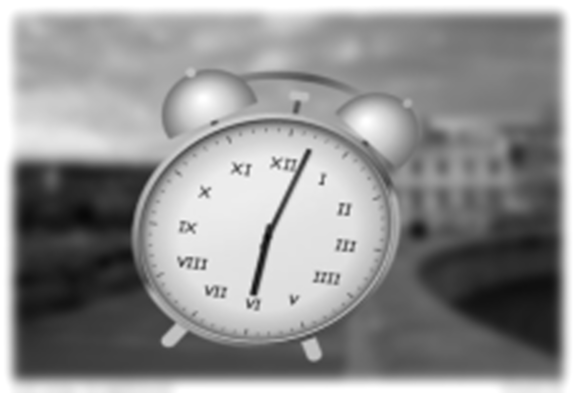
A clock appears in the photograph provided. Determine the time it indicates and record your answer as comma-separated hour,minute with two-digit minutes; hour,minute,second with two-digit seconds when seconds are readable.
6,02
